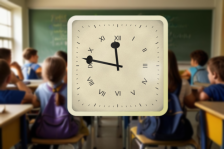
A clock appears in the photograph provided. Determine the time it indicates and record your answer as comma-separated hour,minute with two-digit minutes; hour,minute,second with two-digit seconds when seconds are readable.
11,47
